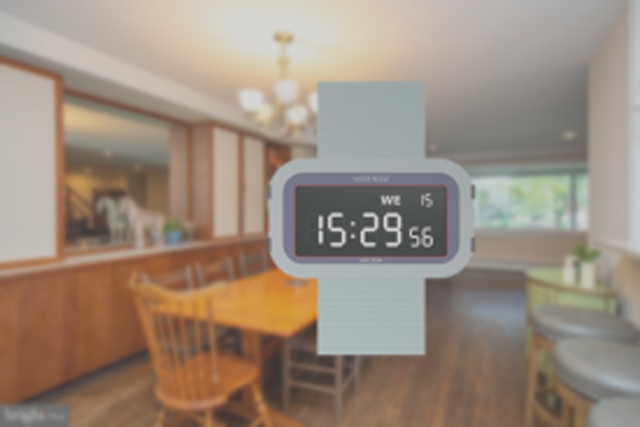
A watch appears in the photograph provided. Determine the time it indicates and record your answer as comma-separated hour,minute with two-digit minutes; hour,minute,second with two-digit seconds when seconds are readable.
15,29,56
